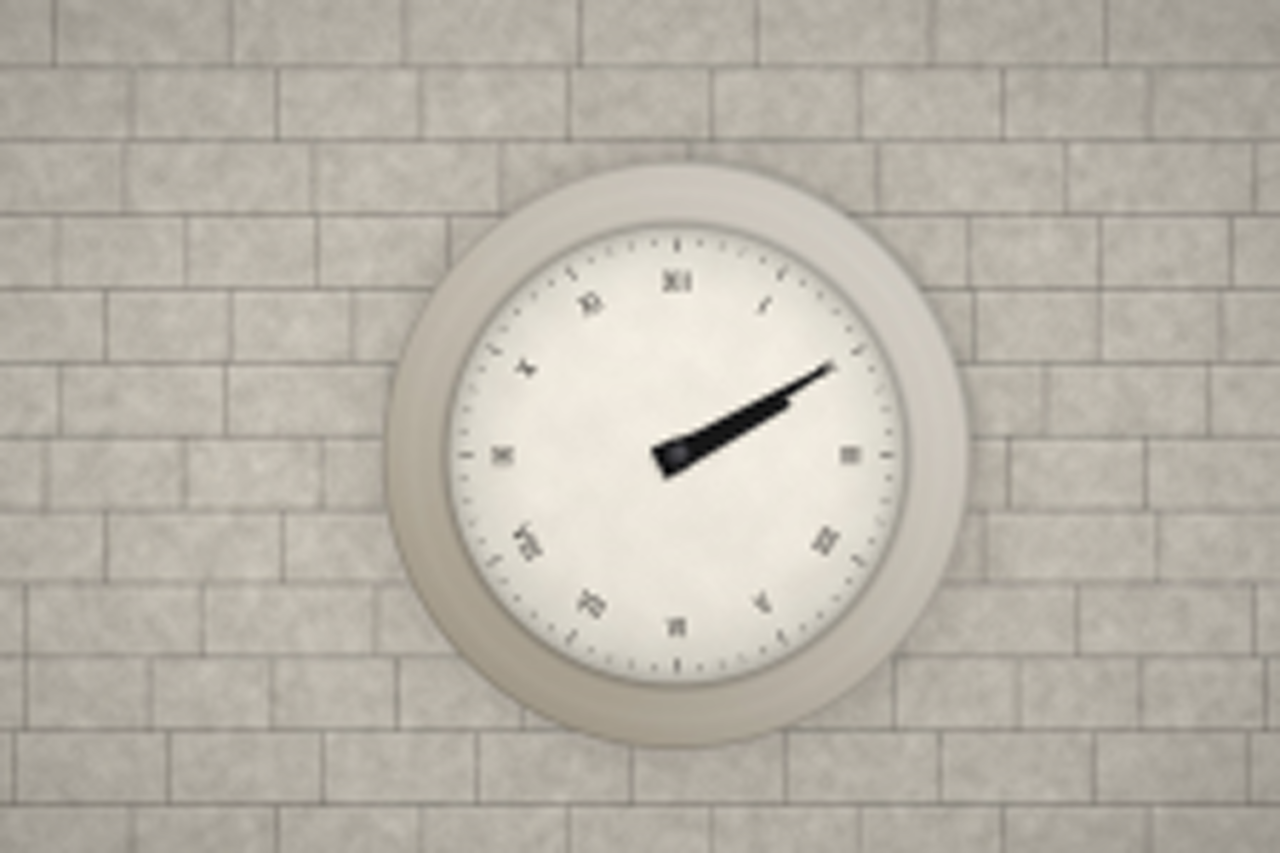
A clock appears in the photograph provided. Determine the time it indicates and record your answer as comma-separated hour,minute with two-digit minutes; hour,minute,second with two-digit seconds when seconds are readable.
2,10
